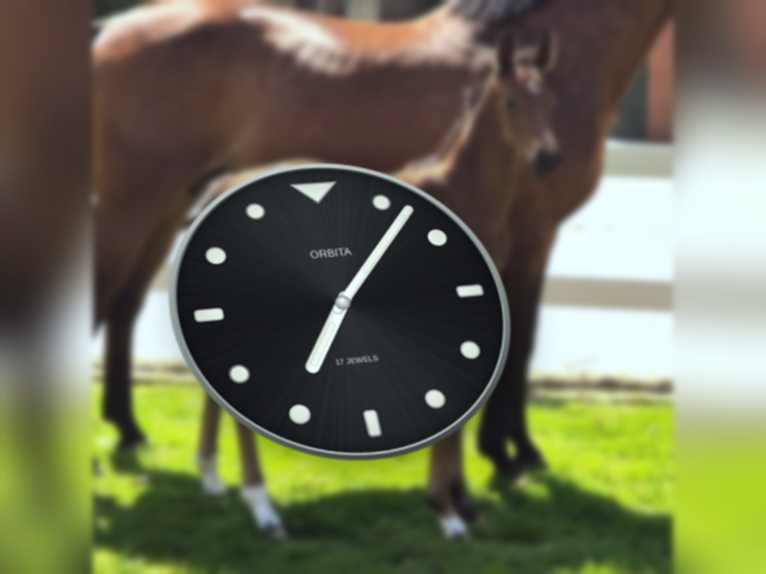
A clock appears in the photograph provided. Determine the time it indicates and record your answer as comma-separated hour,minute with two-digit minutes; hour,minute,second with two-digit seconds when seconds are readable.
7,07
